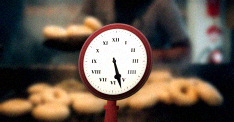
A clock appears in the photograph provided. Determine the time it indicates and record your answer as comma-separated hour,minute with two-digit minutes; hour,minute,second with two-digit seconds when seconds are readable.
5,27
